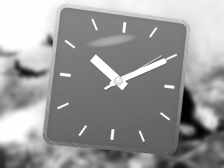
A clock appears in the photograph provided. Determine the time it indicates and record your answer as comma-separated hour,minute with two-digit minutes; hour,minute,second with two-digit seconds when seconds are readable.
10,10,09
